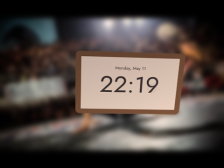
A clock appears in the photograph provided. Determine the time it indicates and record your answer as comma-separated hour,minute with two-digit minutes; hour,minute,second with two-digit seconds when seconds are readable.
22,19
